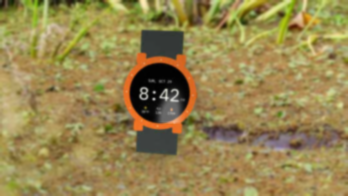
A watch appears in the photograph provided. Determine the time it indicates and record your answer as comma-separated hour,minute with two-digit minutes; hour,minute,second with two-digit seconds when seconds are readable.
8,42
